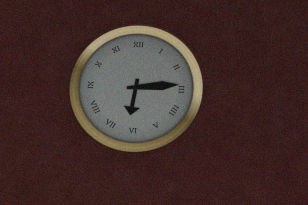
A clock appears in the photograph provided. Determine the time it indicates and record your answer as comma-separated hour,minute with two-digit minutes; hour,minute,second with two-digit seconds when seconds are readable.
6,14
